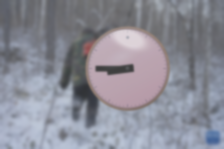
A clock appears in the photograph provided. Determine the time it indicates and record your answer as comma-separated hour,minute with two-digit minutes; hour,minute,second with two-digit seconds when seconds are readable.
8,45
